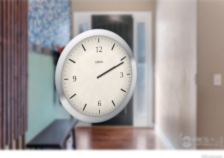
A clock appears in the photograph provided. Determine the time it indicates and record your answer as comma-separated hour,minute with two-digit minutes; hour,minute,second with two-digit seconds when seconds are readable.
2,11
